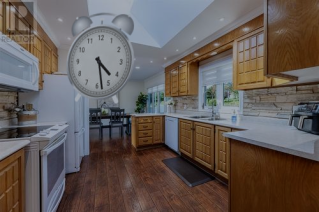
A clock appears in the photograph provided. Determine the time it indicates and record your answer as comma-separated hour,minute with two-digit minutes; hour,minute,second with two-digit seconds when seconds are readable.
4,28
